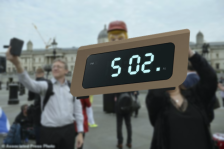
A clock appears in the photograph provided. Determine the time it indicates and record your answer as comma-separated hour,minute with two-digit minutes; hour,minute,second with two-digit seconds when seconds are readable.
5,02
